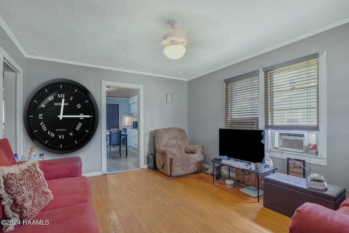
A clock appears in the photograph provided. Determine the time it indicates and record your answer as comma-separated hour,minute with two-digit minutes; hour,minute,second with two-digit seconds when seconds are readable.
12,15
